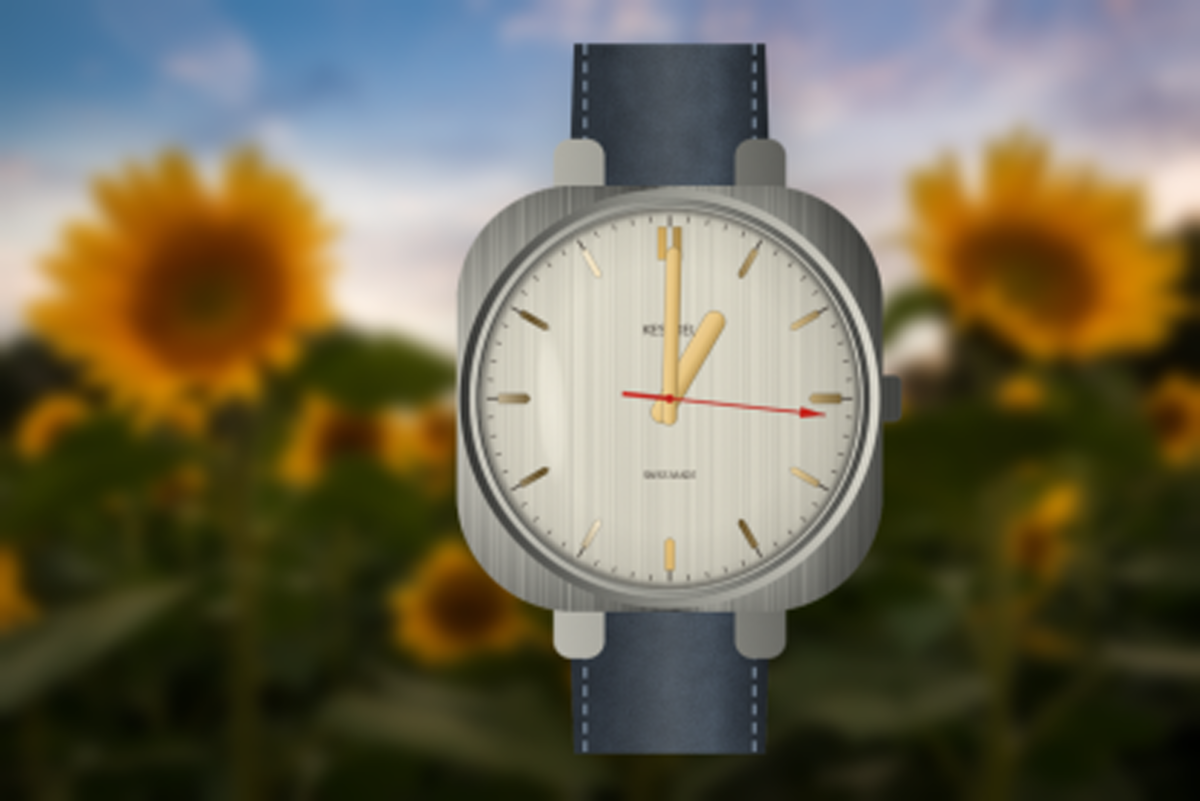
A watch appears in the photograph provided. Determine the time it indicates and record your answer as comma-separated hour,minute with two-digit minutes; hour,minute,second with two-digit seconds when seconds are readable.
1,00,16
